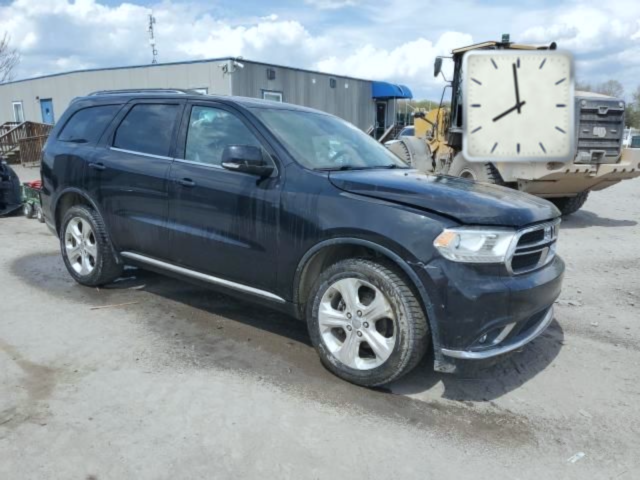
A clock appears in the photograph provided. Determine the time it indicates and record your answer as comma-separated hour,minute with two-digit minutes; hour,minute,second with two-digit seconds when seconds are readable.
7,59
